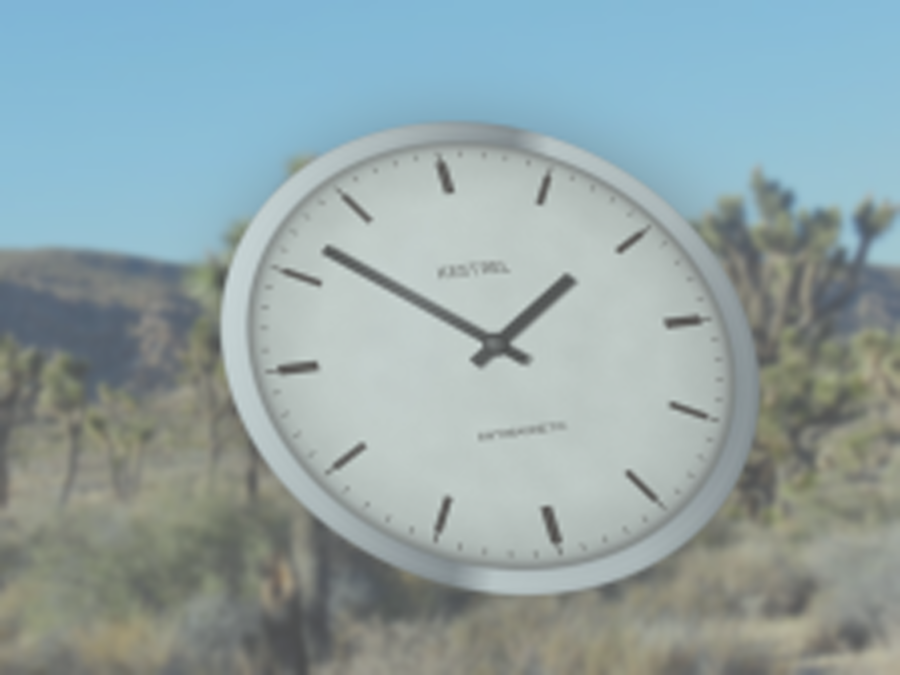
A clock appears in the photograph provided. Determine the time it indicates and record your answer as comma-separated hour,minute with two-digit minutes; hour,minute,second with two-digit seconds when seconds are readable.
1,52
